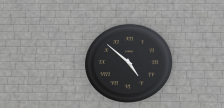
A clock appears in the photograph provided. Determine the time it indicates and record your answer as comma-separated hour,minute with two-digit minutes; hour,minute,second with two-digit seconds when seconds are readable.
4,52
